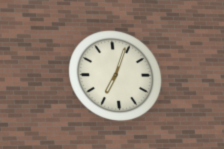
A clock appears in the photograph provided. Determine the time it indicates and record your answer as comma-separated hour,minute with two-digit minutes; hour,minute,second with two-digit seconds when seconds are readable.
7,04
